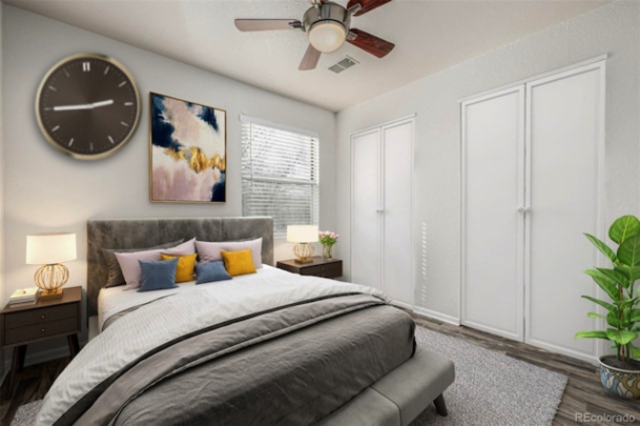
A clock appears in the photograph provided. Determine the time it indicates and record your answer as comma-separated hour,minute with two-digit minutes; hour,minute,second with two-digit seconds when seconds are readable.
2,45
